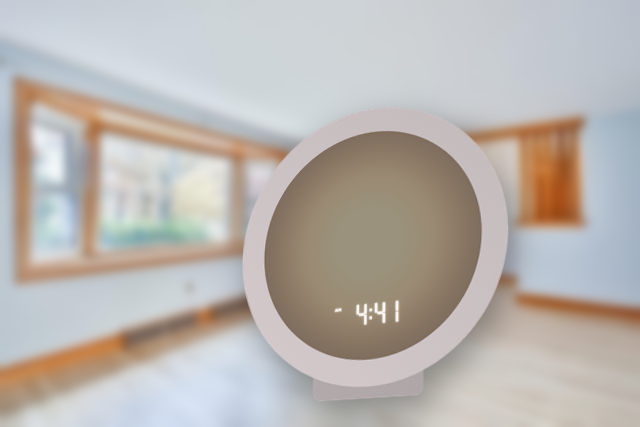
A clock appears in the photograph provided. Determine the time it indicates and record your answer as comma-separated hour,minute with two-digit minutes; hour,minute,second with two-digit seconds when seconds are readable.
4,41
